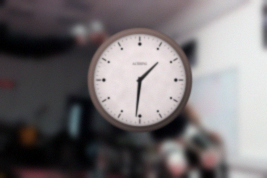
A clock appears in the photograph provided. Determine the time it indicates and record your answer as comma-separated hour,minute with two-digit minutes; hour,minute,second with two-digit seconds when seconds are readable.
1,31
